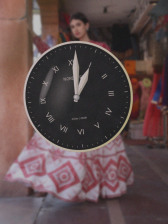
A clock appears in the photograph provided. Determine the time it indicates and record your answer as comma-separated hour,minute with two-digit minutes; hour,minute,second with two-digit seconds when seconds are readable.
1,01
